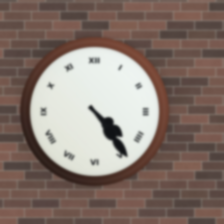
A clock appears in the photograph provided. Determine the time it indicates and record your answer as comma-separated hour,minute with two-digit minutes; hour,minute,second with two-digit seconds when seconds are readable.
4,24
